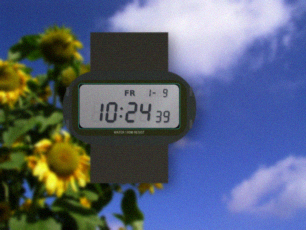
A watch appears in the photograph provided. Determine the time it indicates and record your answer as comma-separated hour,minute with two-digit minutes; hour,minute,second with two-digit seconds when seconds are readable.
10,24,39
